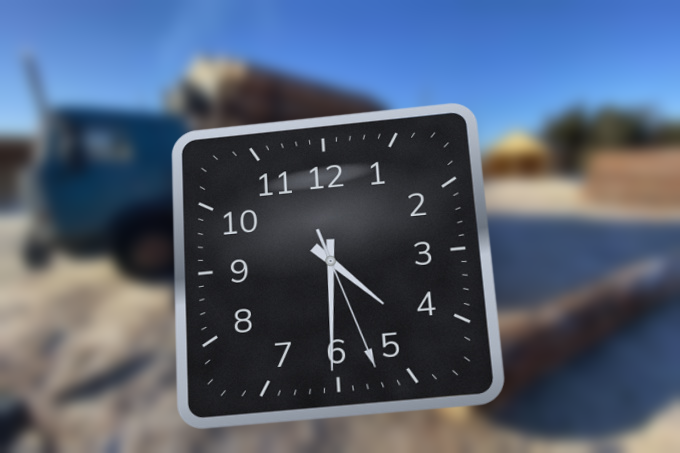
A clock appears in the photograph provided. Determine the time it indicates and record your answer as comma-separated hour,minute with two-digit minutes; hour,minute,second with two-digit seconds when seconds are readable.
4,30,27
